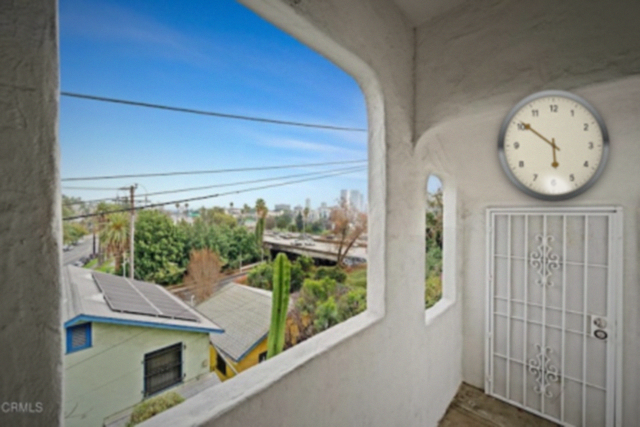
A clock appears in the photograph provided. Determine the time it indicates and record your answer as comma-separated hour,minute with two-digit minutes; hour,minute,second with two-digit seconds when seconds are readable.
5,51
